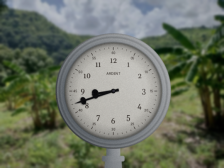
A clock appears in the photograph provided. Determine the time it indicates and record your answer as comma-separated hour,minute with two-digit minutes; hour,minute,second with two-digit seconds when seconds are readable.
8,42
